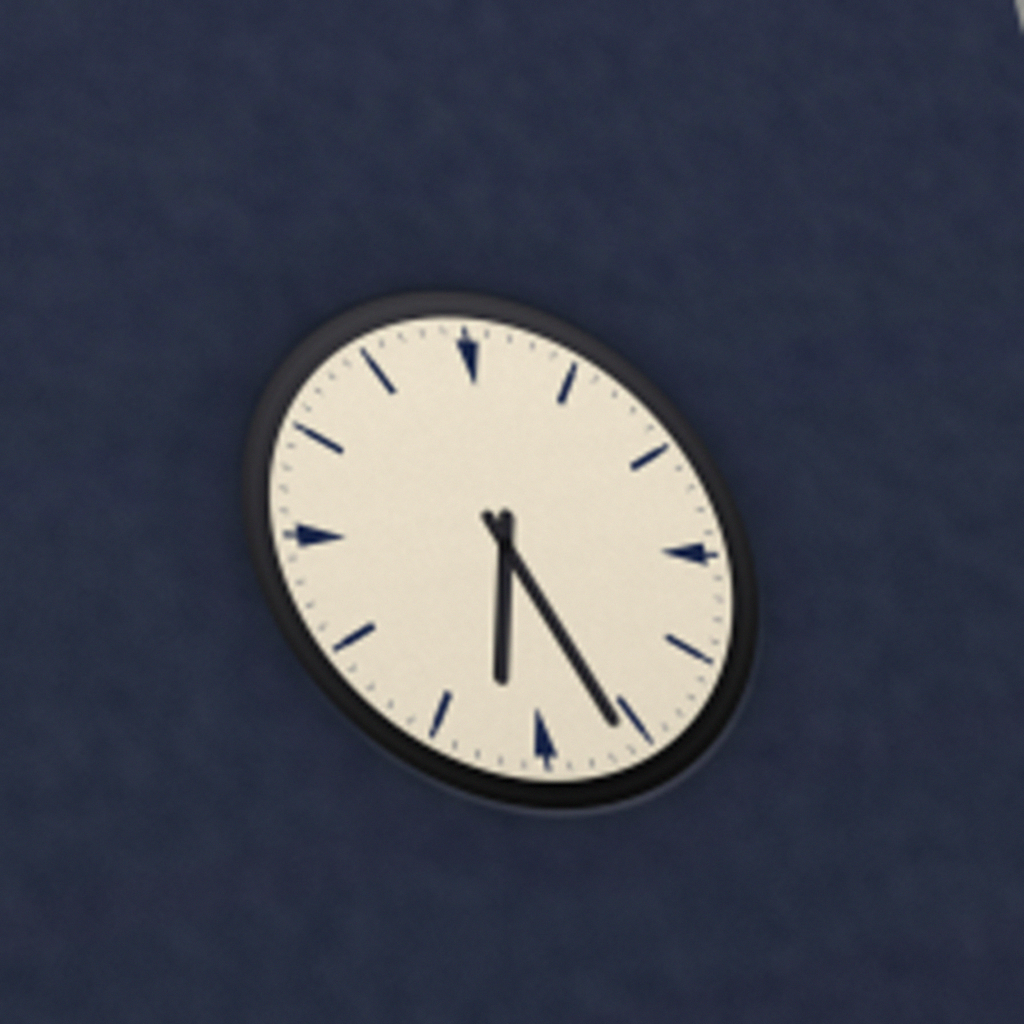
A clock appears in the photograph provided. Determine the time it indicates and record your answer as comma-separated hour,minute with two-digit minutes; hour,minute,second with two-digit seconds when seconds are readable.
6,26
